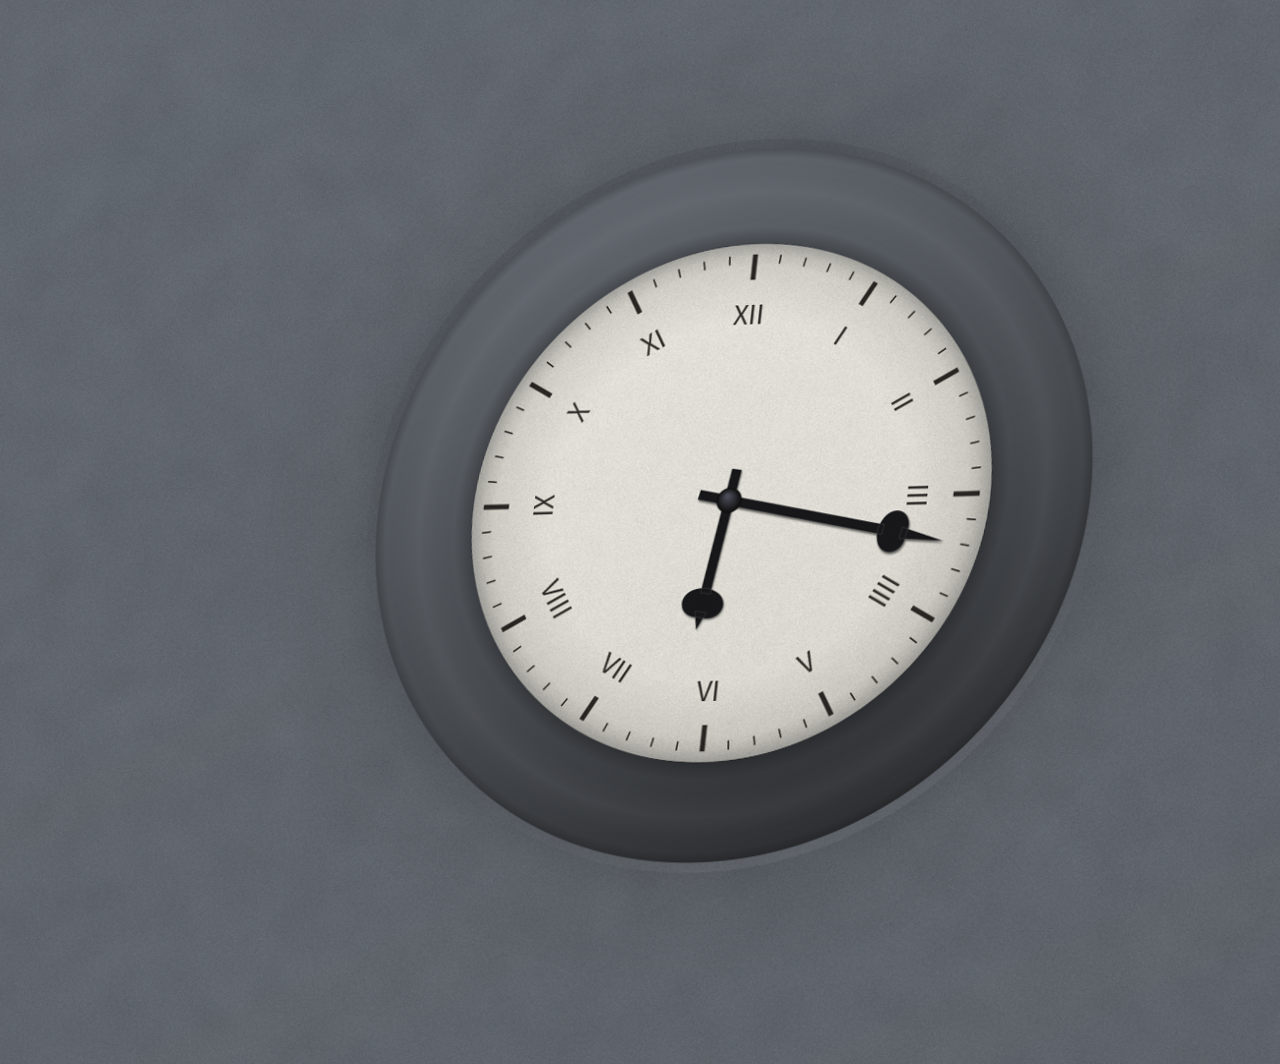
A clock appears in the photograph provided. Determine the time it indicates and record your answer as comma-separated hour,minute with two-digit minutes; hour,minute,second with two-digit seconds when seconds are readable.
6,17
